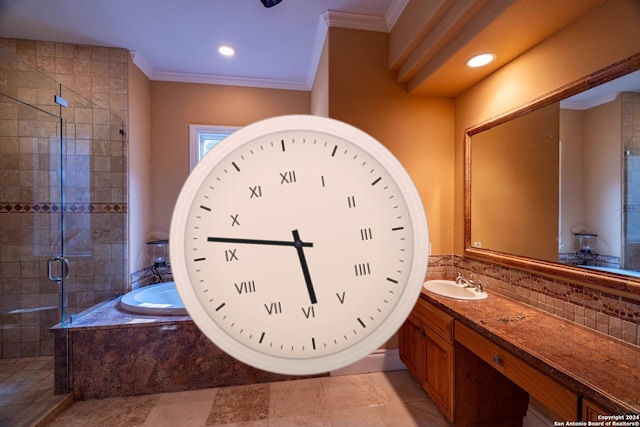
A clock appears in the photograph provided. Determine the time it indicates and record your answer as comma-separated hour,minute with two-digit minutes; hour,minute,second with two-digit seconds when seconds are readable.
5,47
